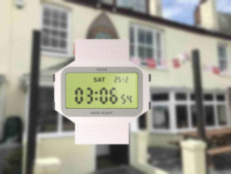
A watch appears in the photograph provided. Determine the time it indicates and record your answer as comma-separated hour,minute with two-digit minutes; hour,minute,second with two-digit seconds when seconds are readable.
3,06,54
